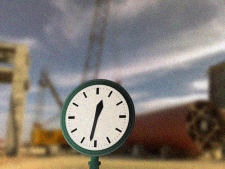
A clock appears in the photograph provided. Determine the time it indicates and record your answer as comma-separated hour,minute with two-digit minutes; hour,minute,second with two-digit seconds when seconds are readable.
12,32
